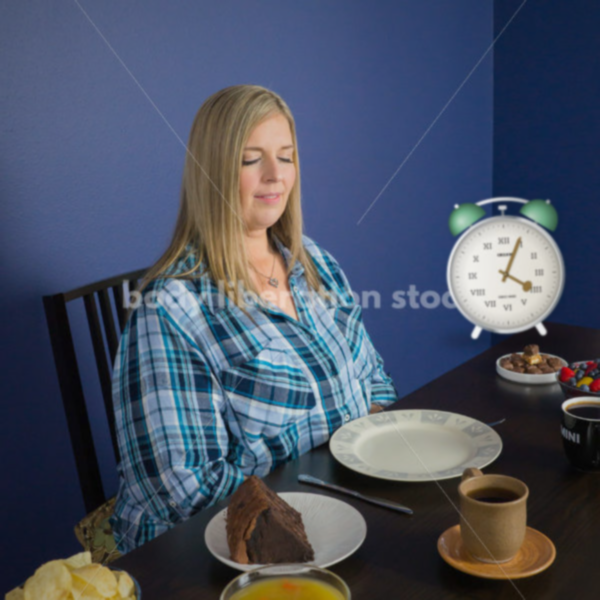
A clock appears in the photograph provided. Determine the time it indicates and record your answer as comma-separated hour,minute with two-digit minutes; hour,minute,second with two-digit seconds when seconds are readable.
4,04
